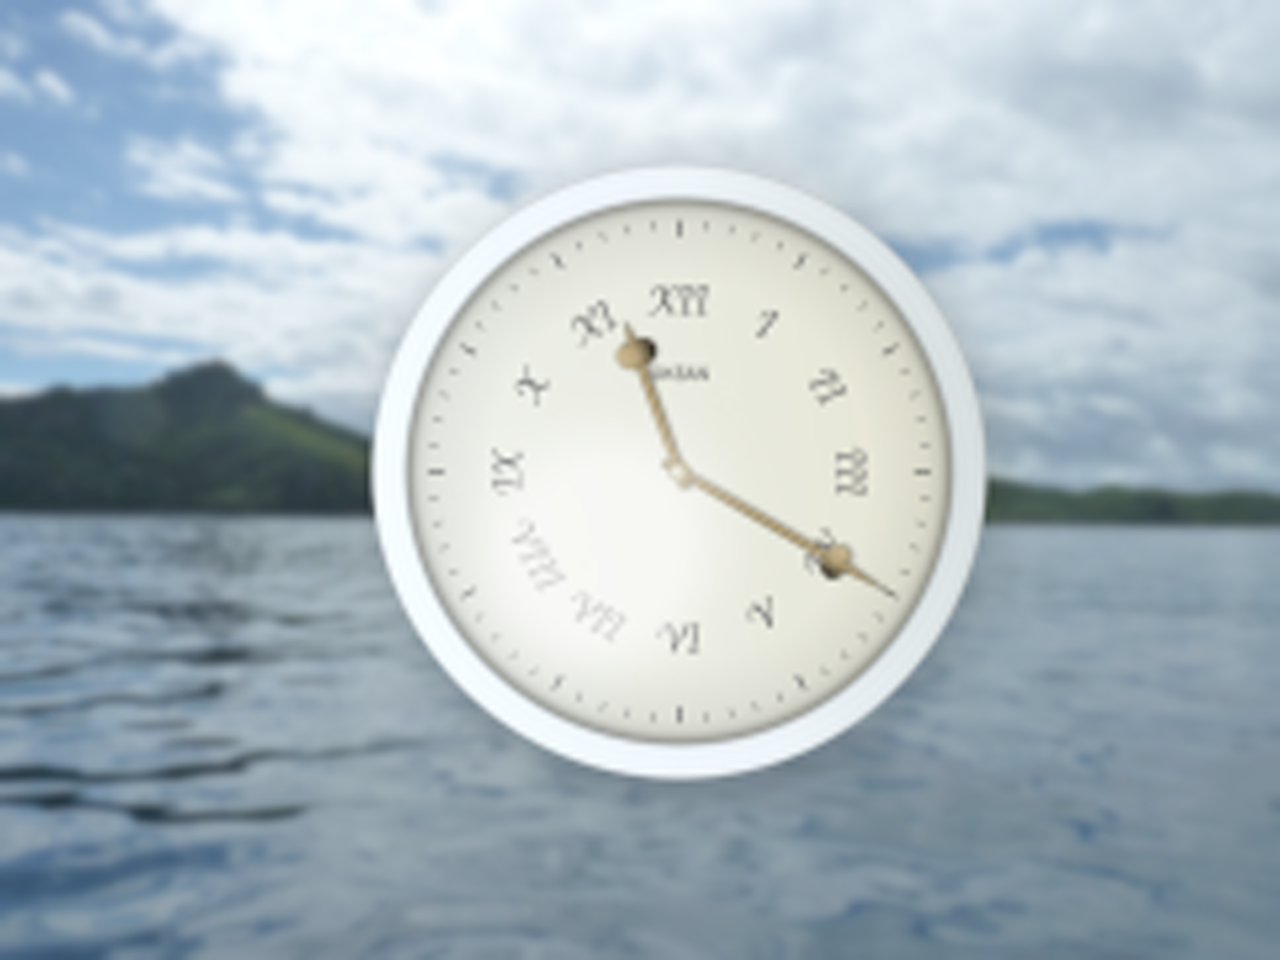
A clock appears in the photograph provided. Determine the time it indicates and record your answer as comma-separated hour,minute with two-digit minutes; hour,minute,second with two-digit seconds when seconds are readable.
11,20
